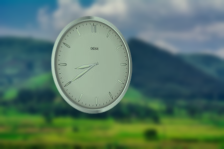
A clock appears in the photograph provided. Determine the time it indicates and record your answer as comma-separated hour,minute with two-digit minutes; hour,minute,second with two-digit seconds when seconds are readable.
8,40
